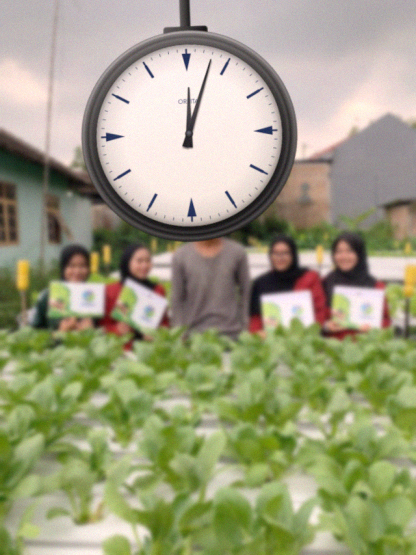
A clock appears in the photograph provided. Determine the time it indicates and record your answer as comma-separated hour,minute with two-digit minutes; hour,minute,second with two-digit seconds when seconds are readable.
12,03
